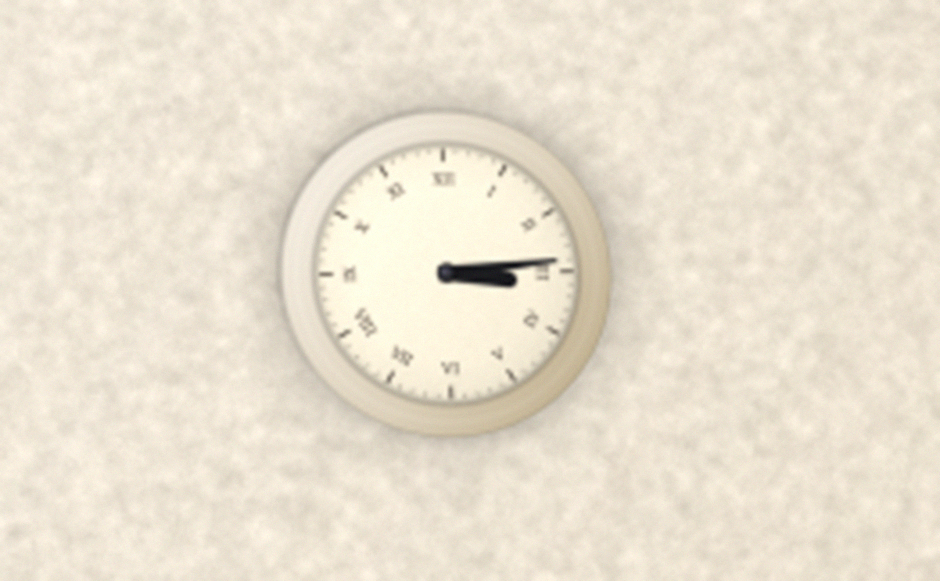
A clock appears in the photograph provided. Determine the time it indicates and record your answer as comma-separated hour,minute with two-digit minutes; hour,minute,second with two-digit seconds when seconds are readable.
3,14
